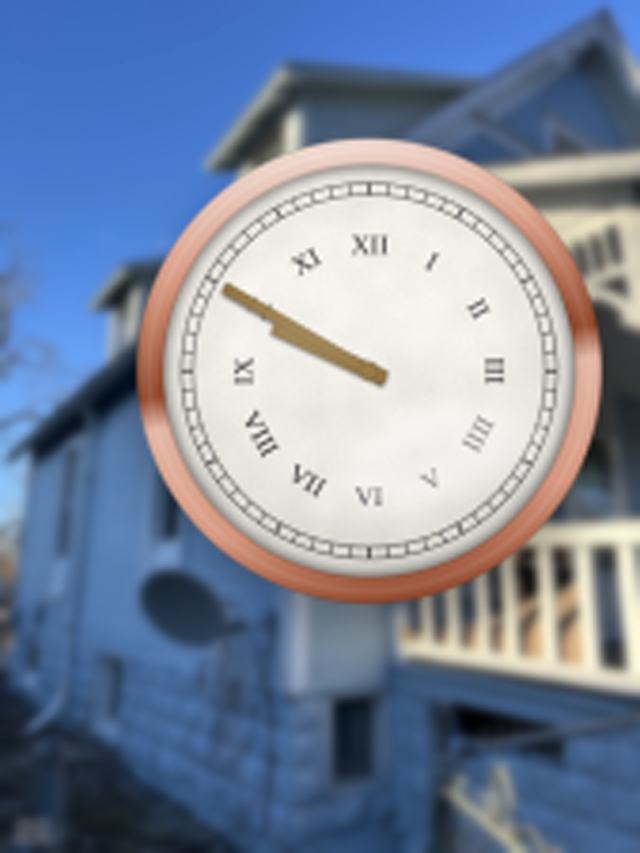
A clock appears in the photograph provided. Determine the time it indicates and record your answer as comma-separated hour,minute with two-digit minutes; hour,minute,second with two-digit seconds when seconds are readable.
9,50
